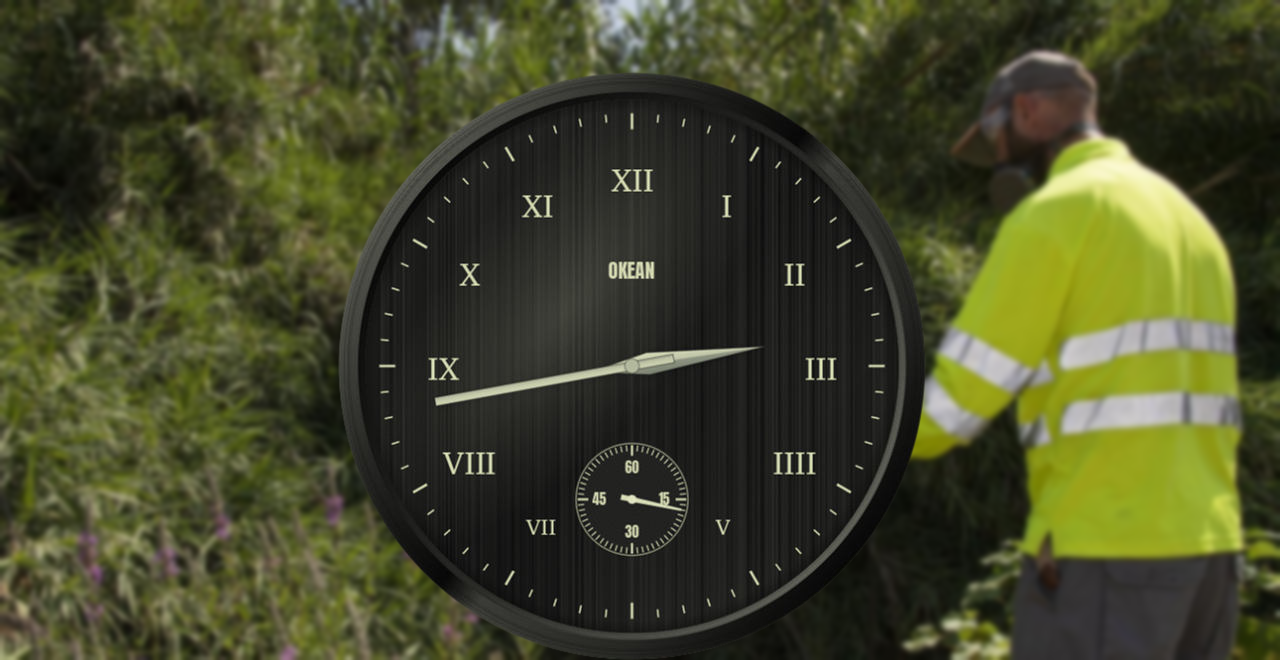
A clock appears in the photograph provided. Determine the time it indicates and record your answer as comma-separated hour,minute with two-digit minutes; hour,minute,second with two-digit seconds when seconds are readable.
2,43,17
